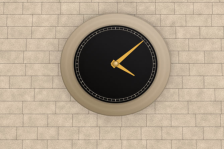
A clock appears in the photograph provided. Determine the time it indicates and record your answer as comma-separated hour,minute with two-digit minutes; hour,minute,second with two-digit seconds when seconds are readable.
4,08
